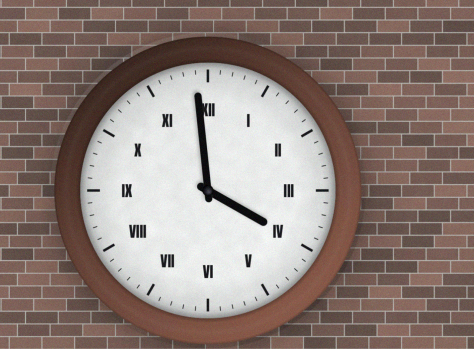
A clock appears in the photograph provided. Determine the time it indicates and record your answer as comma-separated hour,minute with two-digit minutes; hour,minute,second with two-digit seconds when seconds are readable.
3,59
